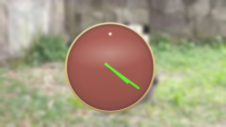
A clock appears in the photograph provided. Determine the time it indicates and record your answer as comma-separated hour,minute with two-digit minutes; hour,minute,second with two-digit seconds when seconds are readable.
4,21
